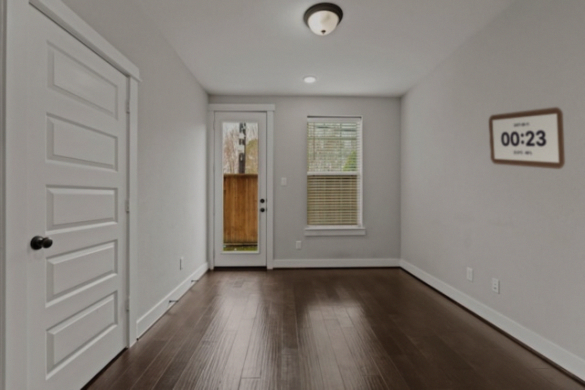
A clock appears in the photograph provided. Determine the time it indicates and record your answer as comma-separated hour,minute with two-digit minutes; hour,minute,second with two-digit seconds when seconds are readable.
0,23
